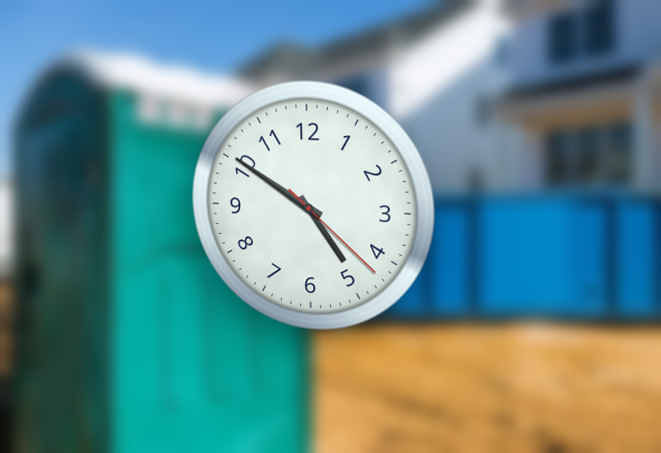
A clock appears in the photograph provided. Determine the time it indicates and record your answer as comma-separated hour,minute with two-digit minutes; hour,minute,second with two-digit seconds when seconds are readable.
4,50,22
